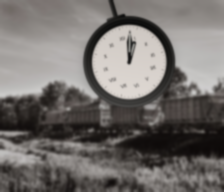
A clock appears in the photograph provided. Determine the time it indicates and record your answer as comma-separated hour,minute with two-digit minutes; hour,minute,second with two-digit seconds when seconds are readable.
1,03
